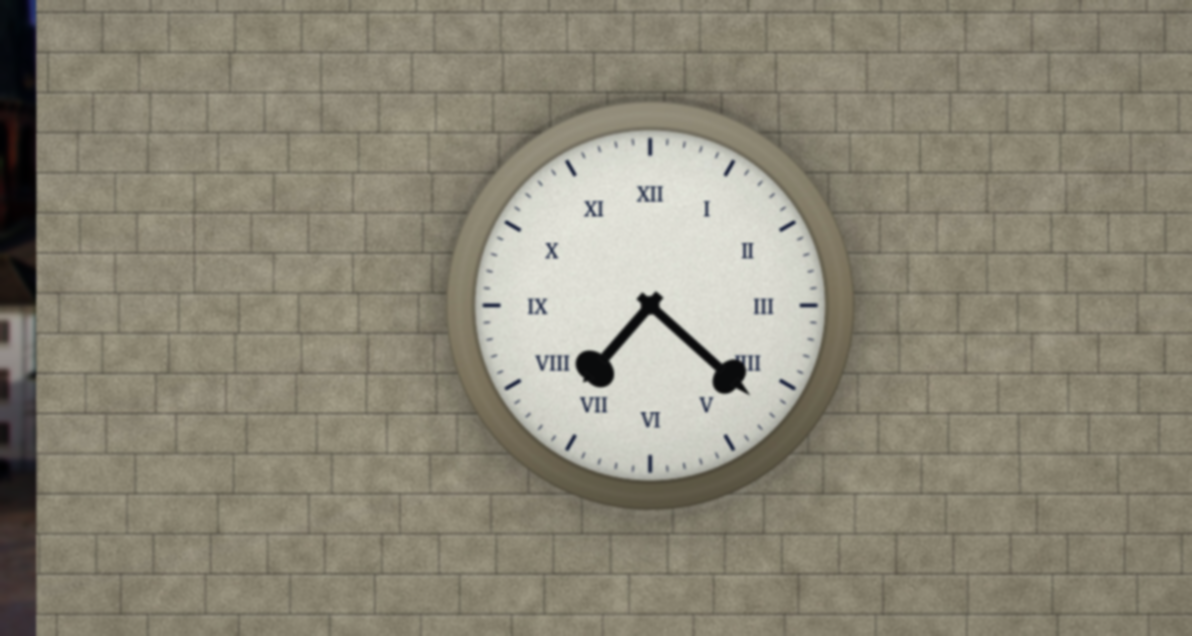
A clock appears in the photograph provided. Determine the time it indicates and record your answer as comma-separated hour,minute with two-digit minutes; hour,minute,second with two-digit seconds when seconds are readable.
7,22
